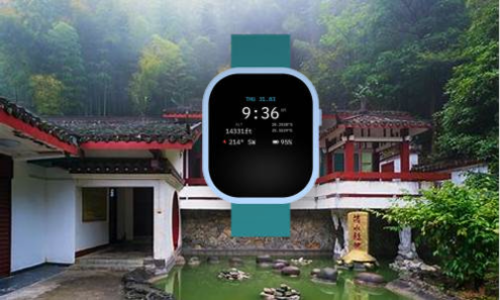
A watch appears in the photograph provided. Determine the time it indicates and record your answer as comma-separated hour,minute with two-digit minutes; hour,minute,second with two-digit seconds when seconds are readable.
9,36
